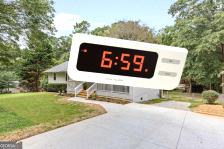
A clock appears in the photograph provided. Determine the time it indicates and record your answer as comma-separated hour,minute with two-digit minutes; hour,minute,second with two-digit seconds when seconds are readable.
6,59
